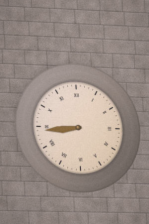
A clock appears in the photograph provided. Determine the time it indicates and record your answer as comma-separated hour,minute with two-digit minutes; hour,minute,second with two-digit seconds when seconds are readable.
8,44
